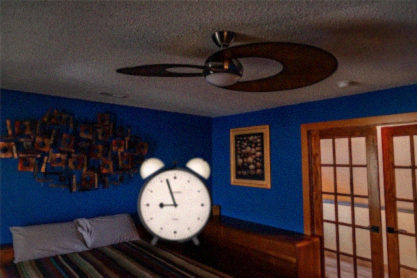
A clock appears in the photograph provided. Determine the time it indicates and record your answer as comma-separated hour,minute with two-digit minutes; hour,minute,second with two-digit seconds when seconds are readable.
8,57
